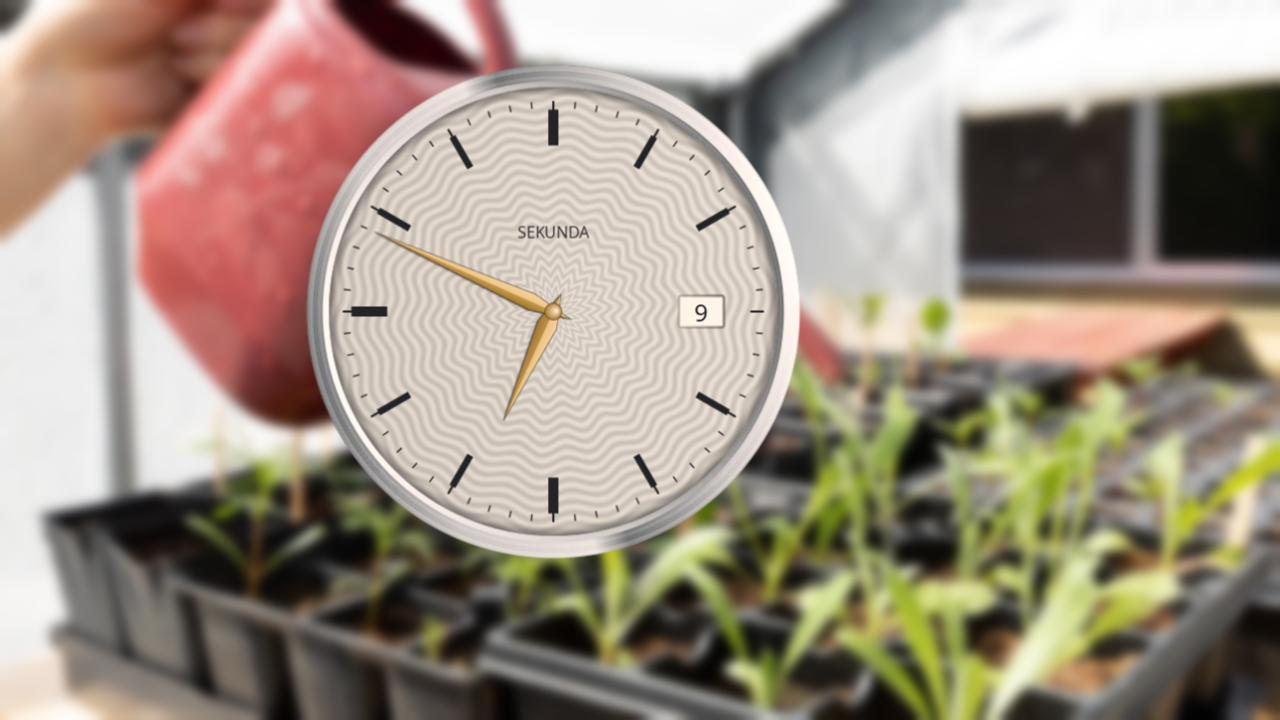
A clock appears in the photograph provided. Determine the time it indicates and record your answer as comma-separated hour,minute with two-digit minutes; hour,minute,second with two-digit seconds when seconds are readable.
6,49
